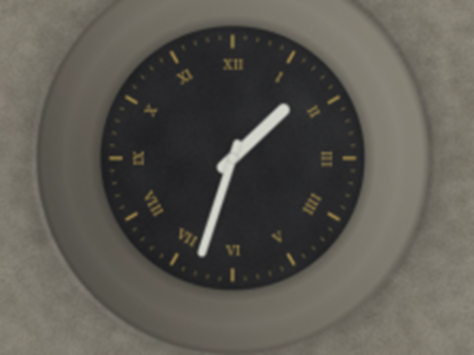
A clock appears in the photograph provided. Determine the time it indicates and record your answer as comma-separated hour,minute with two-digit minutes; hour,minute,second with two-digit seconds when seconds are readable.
1,33
